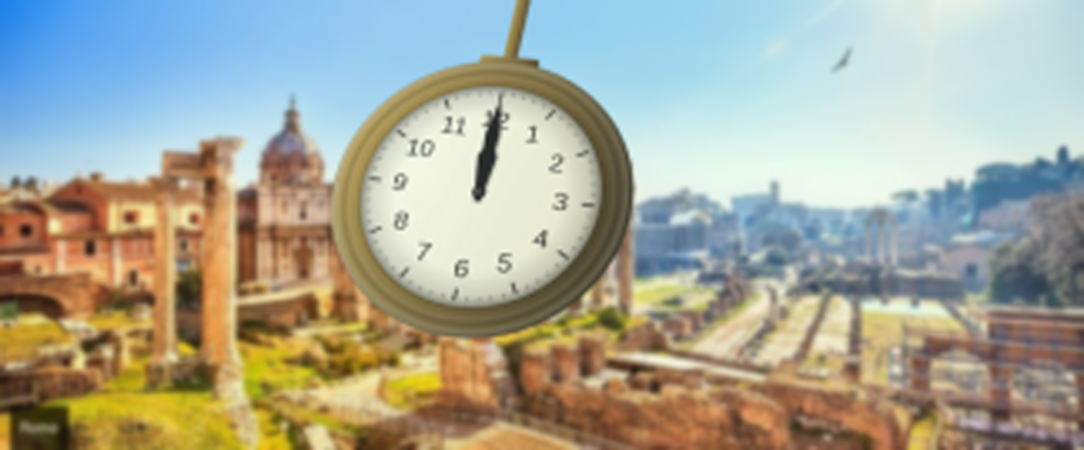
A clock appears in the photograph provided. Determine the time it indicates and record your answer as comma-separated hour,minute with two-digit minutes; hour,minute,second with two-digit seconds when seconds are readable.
12,00
